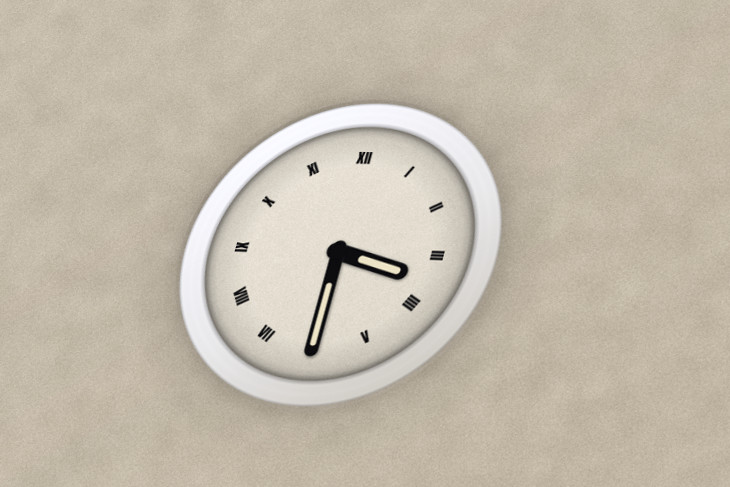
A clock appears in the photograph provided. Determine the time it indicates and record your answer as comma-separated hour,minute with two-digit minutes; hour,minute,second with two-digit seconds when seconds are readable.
3,30
